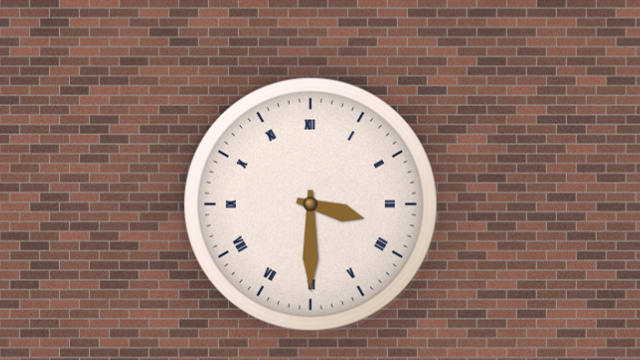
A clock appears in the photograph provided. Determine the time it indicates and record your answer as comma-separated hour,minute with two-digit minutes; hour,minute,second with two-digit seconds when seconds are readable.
3,30
